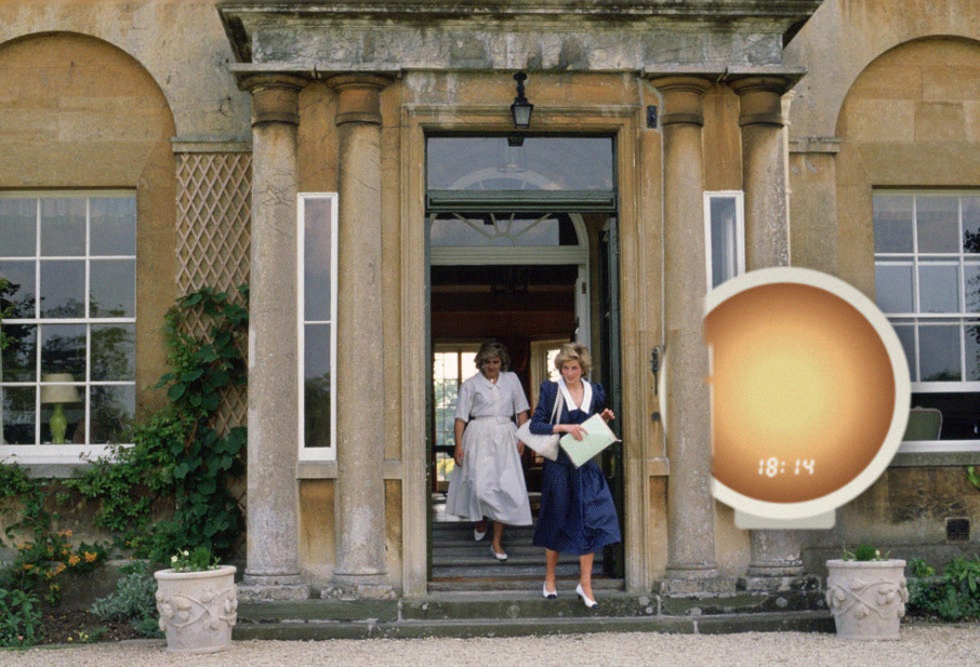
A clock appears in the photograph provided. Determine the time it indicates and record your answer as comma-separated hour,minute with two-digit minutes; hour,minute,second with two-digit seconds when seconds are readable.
18,14
